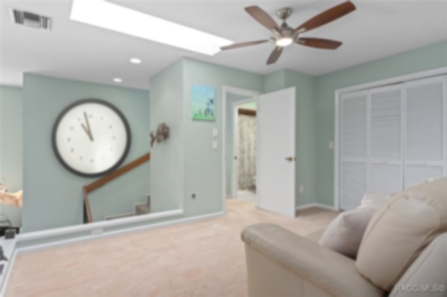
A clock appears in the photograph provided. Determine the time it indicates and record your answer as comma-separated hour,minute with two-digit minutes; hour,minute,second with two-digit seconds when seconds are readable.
10,58
